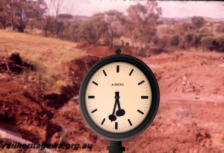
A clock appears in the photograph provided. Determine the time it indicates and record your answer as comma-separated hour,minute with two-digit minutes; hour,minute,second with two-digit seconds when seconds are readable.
5,32
